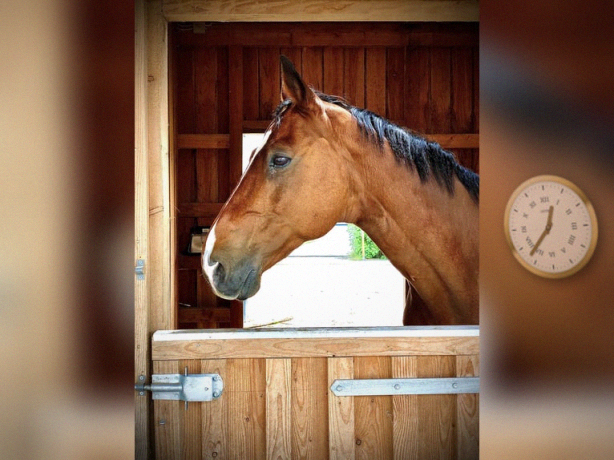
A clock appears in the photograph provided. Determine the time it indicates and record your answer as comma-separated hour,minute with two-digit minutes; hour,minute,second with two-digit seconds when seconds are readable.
12,37
